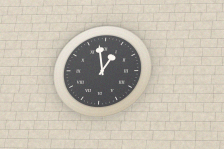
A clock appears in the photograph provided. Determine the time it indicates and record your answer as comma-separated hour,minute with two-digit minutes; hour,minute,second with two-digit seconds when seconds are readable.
12,58
